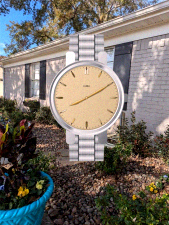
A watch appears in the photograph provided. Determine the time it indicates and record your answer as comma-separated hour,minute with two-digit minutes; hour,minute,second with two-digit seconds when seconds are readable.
8,10
